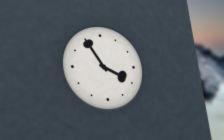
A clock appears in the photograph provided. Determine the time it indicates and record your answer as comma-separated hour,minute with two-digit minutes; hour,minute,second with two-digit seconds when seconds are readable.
3,55
